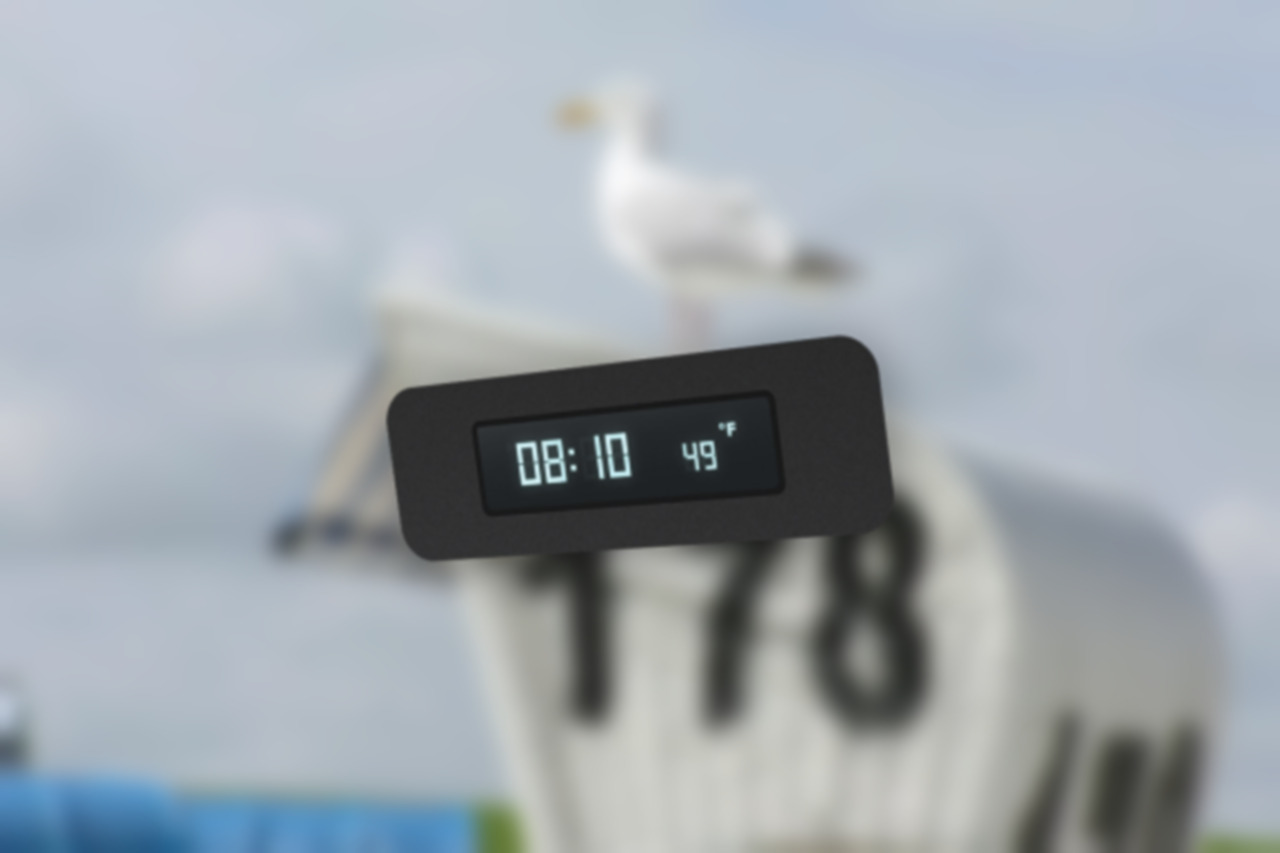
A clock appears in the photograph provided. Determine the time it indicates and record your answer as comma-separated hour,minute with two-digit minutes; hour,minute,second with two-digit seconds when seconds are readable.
8,10
